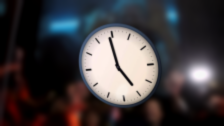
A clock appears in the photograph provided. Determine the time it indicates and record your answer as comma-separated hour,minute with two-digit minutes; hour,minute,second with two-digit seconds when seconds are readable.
4,59
